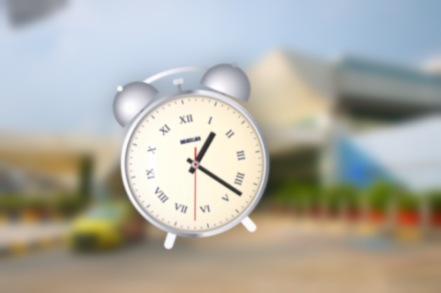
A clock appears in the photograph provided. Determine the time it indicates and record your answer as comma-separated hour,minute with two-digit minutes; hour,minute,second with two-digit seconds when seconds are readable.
1,22,32
